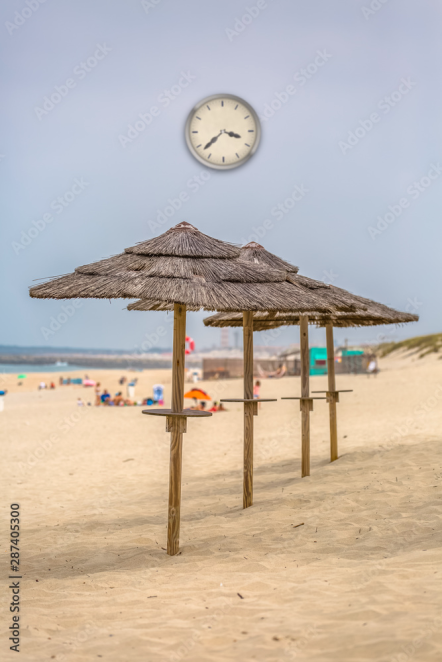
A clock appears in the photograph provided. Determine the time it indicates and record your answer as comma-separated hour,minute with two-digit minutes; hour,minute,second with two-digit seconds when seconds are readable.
3,38
